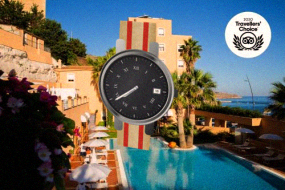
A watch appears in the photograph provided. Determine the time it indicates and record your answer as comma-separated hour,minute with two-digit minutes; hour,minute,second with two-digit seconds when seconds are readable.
7,39
